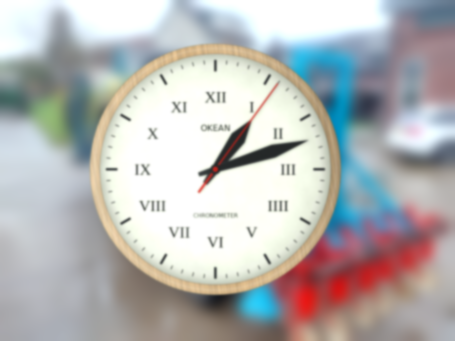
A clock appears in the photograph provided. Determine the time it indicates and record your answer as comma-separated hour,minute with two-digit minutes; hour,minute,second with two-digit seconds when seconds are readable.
1,12,06
